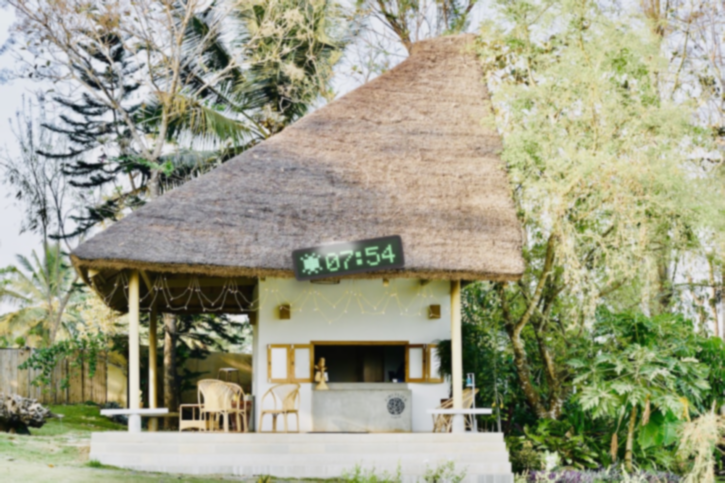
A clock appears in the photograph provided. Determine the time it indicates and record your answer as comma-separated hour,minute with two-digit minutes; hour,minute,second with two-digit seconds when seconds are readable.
7,54
